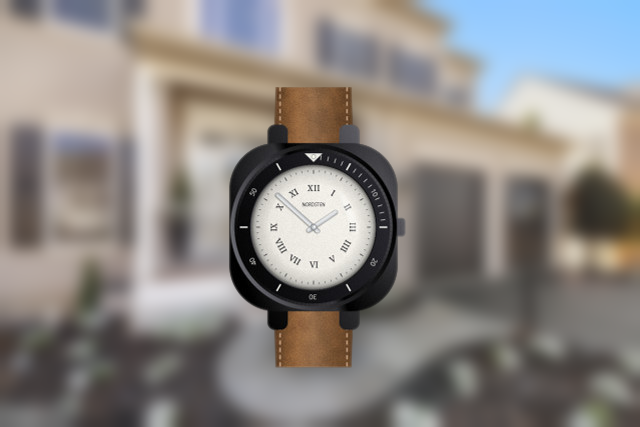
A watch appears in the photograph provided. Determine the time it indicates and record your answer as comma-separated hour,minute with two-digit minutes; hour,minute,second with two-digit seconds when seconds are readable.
1,52
